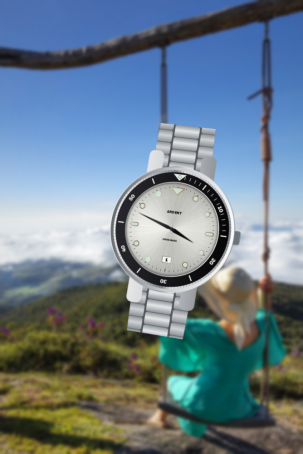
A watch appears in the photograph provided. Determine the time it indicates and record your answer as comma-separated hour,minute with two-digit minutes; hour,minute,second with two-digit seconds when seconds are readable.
3,48
